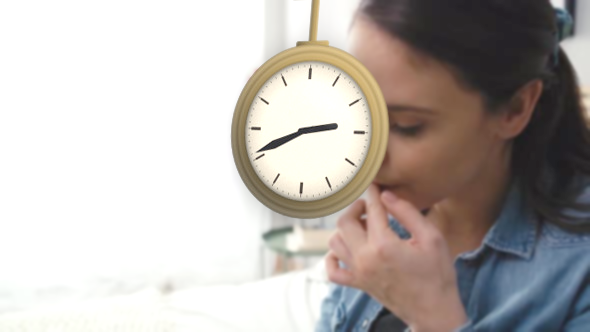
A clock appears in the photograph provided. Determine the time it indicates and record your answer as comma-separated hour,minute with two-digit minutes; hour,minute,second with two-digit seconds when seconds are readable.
2,41
